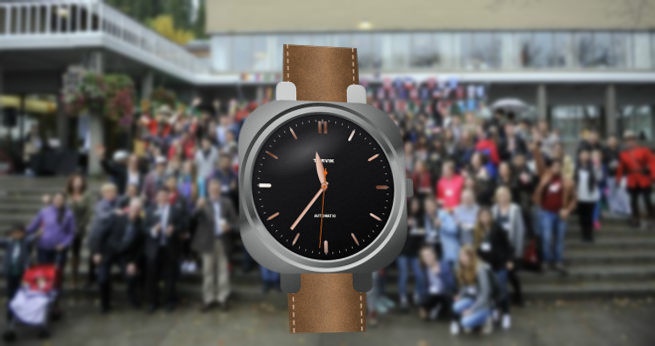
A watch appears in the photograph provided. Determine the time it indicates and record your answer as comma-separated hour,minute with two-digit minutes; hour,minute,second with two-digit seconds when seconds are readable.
11,36,31
